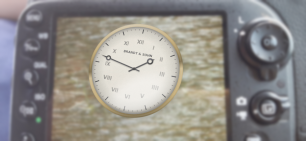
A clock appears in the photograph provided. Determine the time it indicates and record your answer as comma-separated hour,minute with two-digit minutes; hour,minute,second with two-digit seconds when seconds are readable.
1,47
